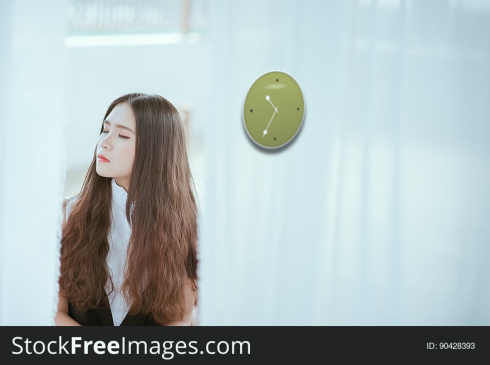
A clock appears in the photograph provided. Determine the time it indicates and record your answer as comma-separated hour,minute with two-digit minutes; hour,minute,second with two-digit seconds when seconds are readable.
10,35
